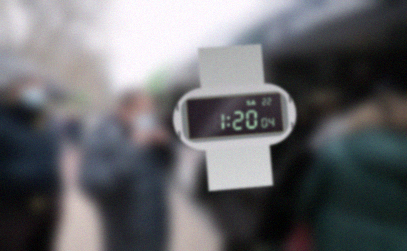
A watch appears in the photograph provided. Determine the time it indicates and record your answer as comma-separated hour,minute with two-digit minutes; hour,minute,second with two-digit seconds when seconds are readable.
1,20
